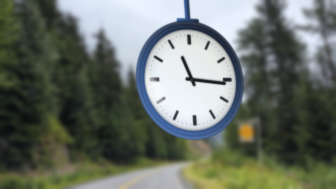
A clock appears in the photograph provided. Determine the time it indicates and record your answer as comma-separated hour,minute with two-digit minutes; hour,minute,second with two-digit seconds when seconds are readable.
11,16
